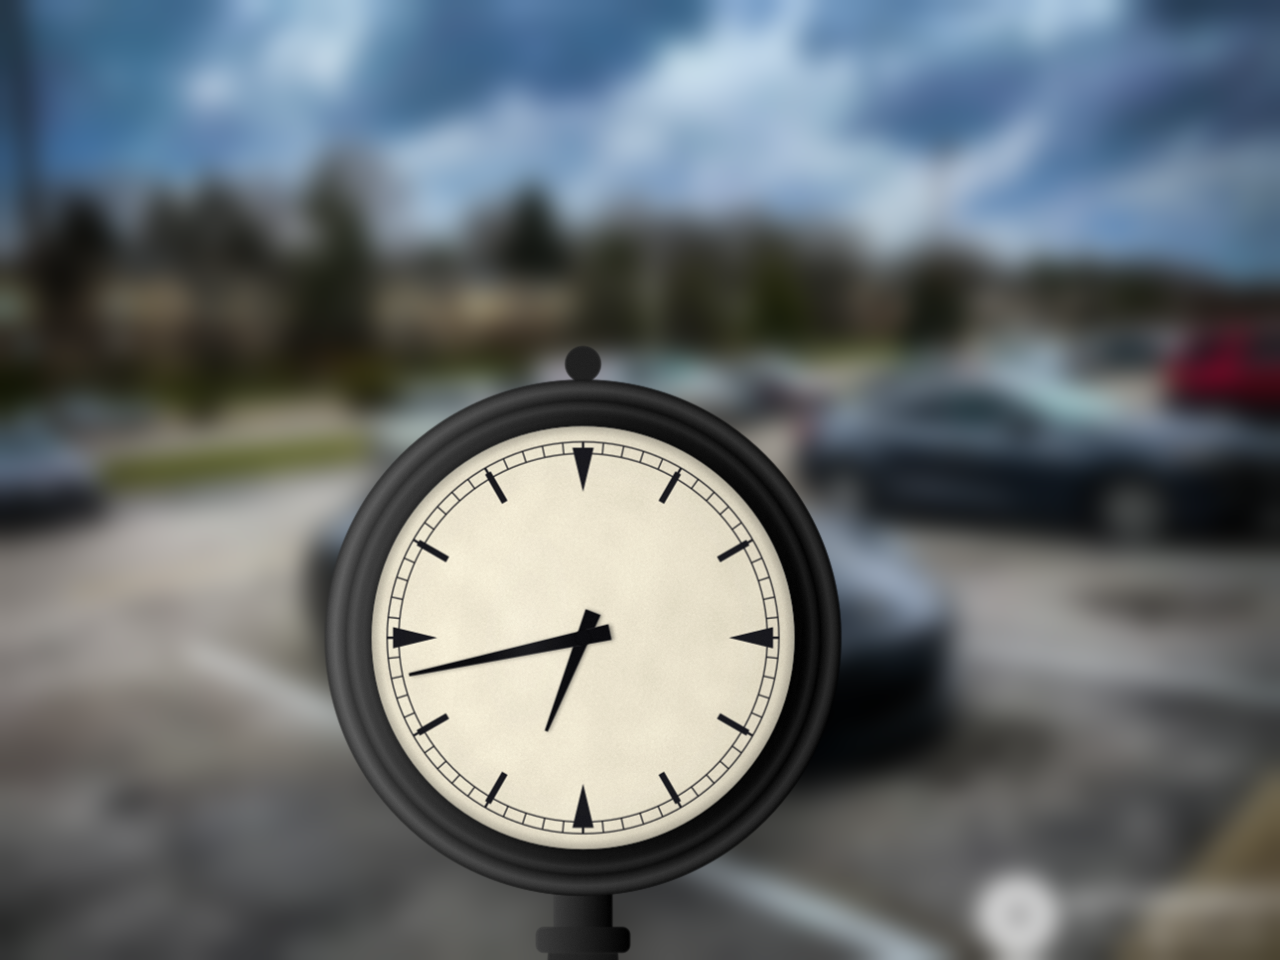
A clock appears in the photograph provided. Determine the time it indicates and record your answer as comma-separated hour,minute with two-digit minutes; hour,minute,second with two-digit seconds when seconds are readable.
6,43
